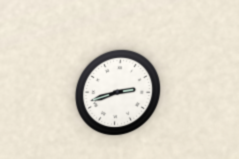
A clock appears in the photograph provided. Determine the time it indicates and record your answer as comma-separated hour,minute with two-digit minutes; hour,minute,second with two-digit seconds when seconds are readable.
2,42
